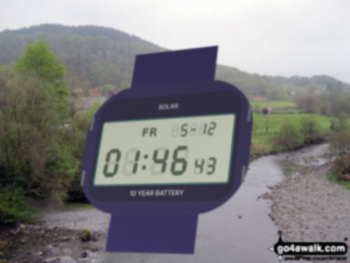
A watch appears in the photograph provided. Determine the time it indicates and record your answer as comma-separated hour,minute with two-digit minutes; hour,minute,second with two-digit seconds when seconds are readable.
1,46,43
